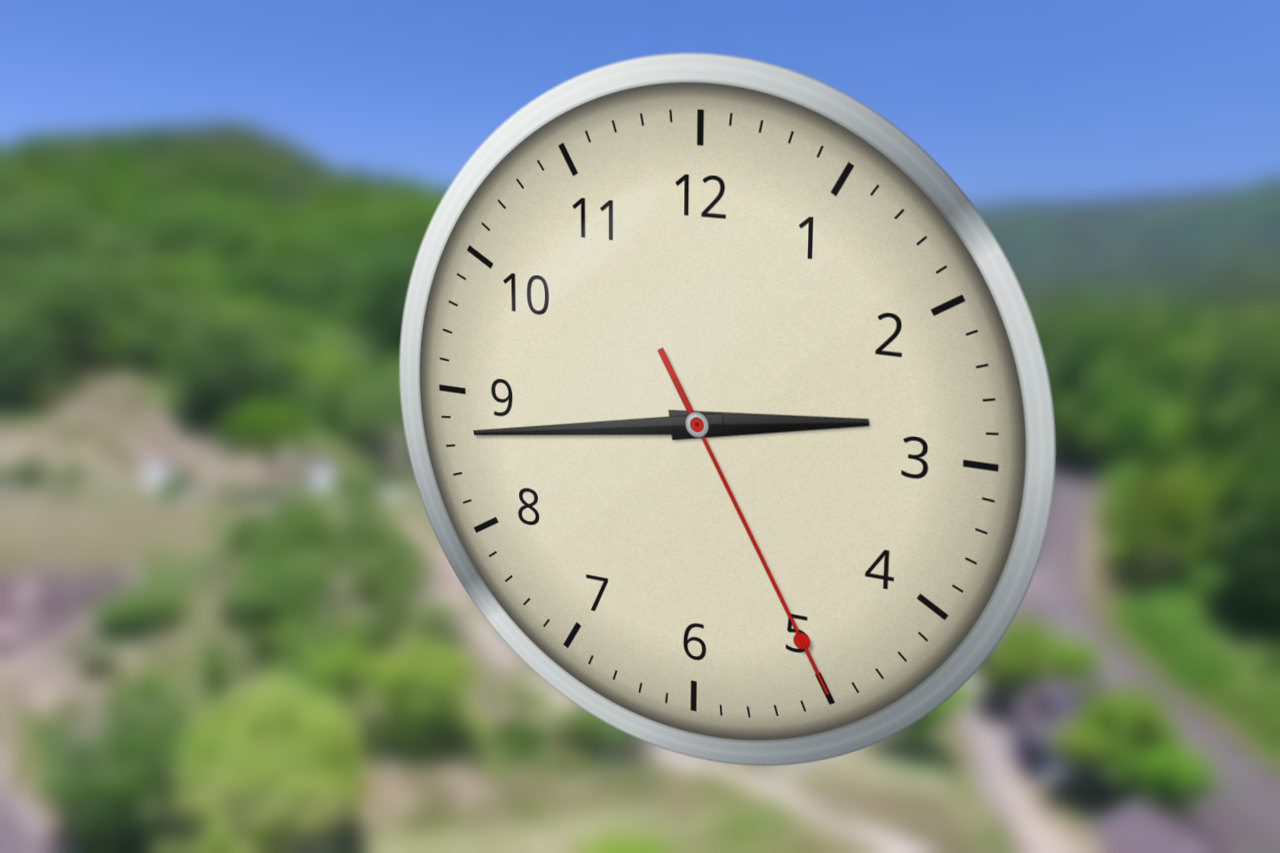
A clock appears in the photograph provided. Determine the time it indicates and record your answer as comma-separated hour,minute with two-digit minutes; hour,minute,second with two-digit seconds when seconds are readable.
2,43,25
